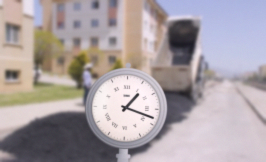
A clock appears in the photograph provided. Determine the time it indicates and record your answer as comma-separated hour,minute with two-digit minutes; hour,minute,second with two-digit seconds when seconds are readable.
1,18
